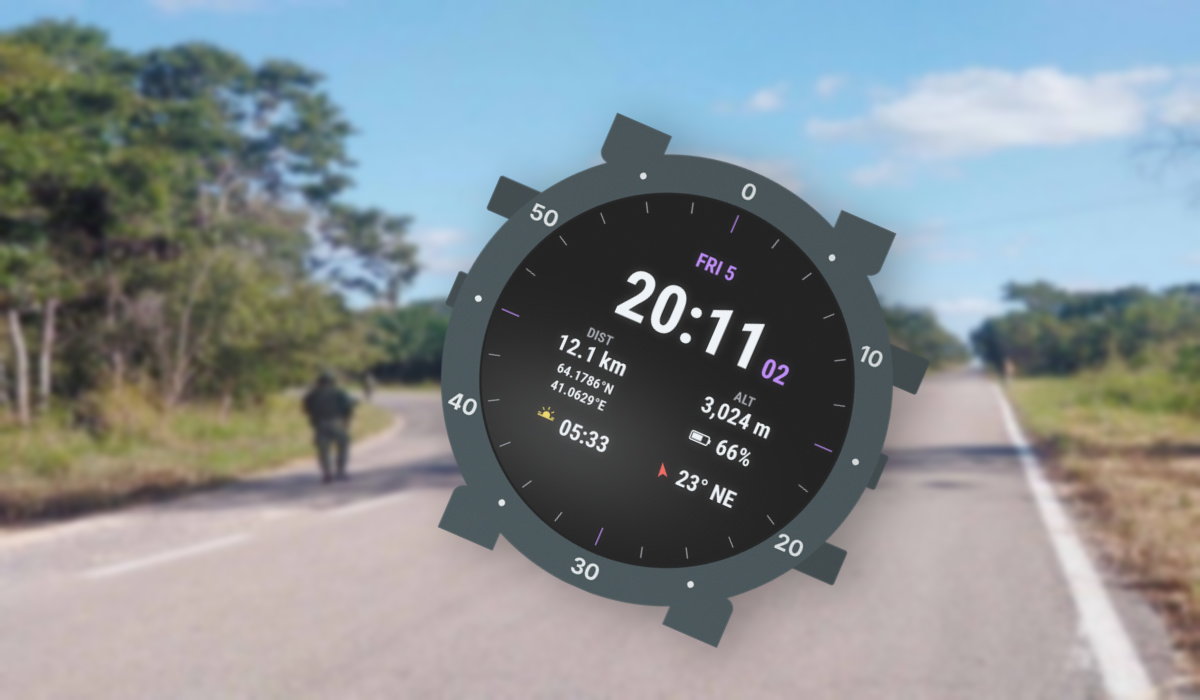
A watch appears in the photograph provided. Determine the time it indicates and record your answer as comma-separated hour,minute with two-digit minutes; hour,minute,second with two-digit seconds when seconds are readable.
20,11,02
